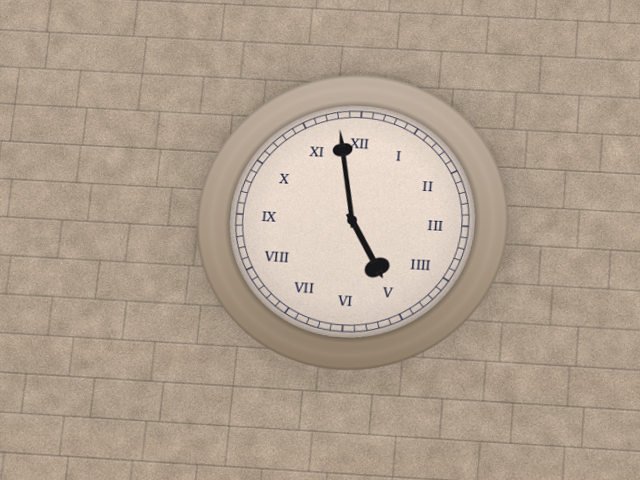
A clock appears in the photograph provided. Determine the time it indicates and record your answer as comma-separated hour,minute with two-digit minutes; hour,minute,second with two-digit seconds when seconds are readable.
4,58
